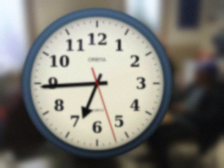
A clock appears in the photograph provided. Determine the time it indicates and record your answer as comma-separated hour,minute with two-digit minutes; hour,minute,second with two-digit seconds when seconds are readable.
6,44,27
